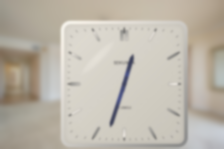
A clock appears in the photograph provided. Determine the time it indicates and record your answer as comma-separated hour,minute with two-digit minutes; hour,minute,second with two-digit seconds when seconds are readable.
12,33
